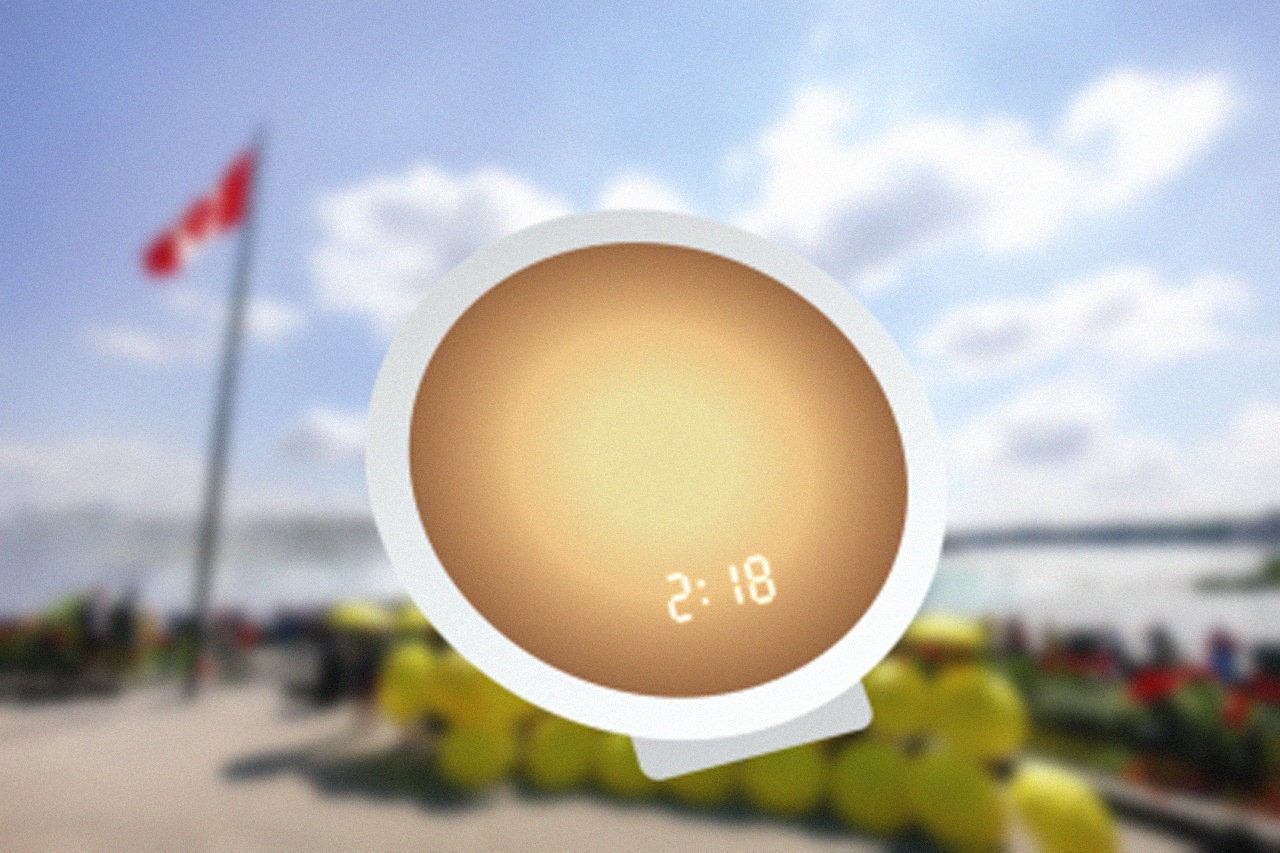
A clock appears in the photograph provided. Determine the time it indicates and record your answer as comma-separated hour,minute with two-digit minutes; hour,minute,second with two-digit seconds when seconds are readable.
2,18
